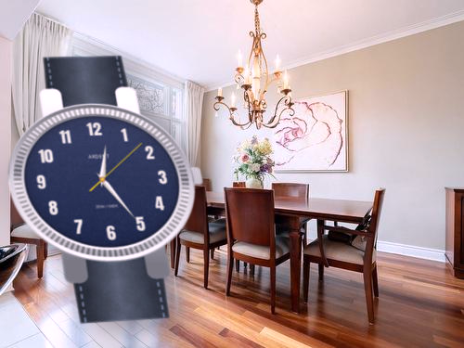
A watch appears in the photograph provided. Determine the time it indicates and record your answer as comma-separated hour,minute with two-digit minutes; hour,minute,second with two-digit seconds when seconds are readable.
12,25,08
